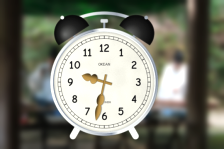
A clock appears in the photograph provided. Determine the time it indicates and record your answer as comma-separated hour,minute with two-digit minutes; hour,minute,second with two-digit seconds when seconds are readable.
9,32
